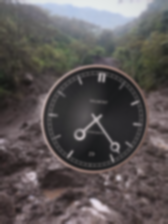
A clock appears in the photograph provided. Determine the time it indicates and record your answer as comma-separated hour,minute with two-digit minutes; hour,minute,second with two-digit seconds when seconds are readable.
7,23
